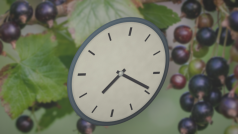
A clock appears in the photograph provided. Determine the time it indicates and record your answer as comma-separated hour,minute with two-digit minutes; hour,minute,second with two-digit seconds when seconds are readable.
7,19
